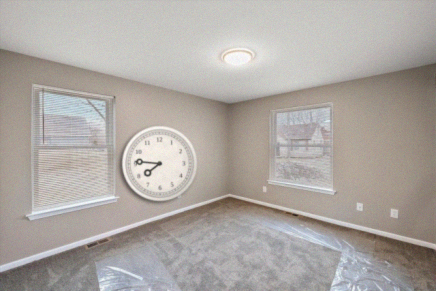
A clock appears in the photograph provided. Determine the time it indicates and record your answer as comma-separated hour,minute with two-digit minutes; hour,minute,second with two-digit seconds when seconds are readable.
7,46
